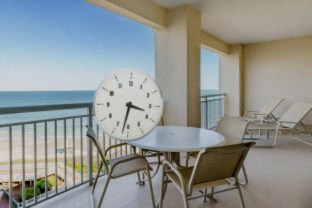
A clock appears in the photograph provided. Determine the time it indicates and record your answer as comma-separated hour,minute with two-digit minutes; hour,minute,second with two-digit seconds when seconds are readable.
3,32
